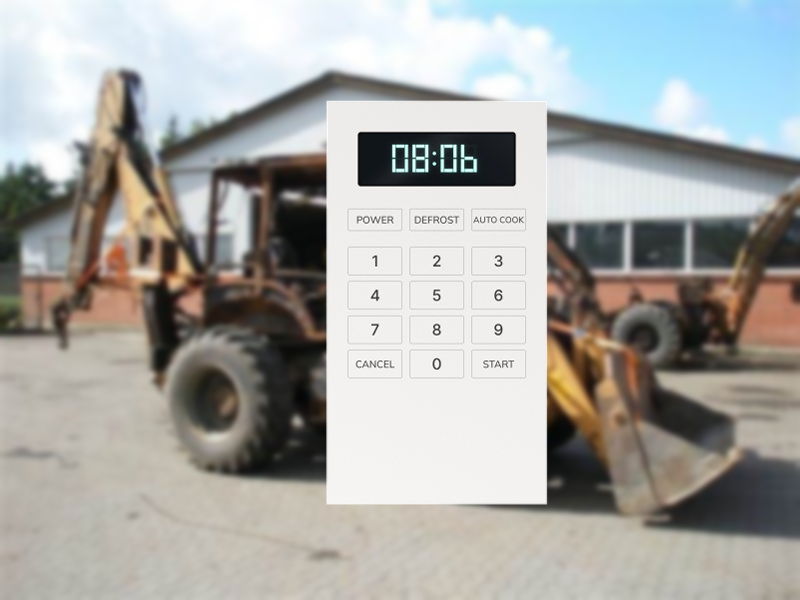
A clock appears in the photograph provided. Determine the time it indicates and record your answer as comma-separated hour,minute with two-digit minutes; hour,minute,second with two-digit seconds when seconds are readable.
8,06
